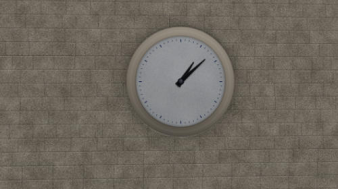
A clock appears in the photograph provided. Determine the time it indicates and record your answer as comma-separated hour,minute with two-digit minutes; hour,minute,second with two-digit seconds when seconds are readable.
1,08
